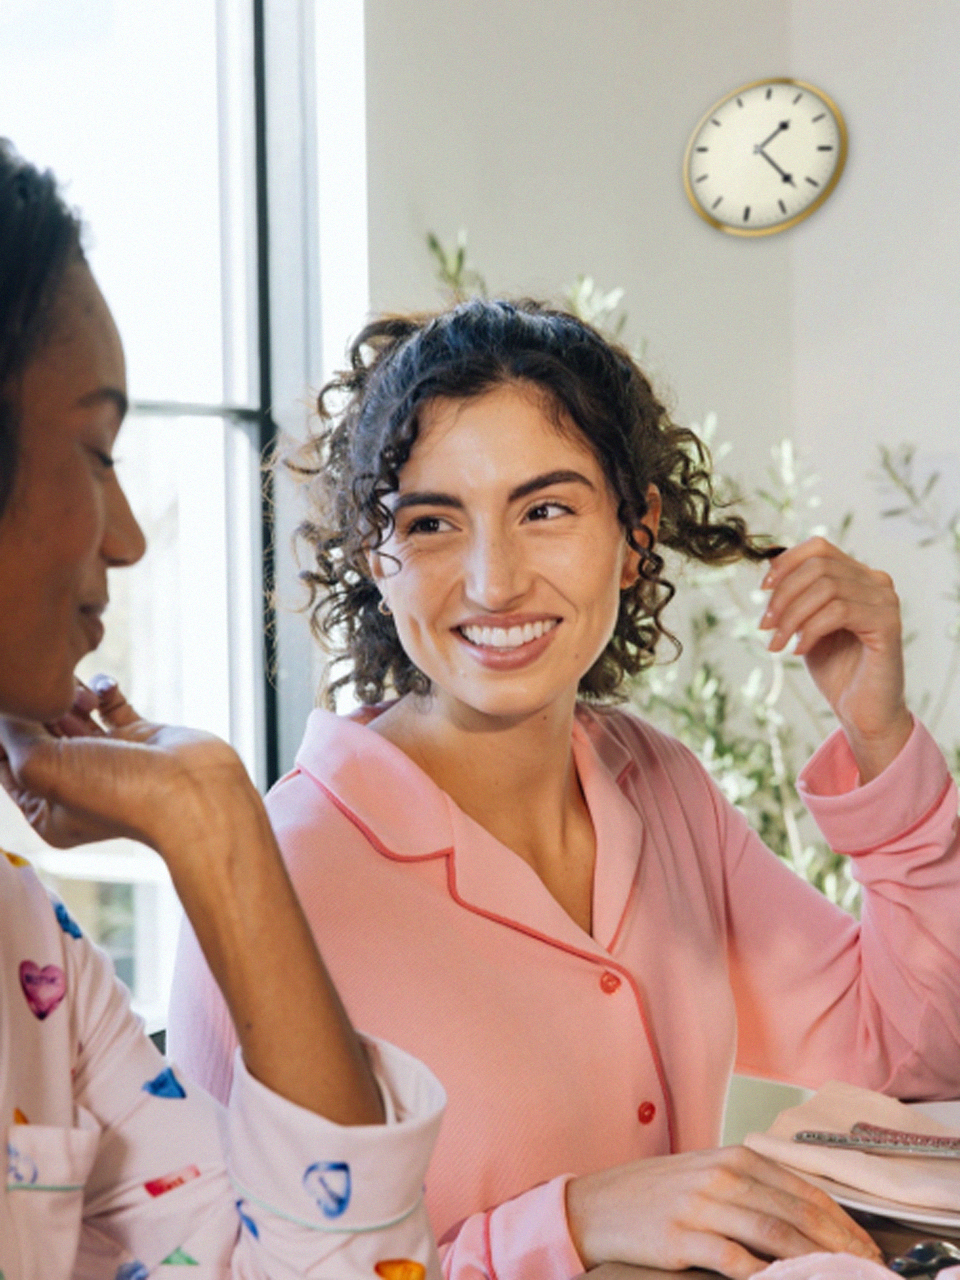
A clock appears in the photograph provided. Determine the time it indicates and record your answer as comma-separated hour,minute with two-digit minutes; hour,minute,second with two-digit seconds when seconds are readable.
1,22
